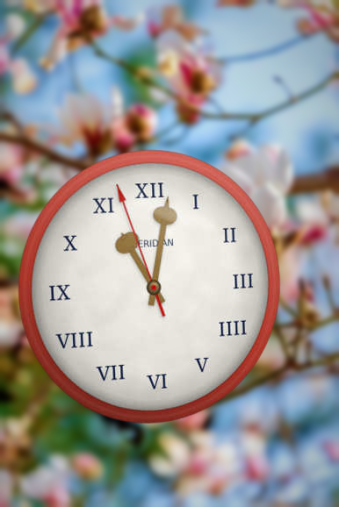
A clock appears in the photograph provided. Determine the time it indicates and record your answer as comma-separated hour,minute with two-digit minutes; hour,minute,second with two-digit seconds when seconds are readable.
11,01,57
